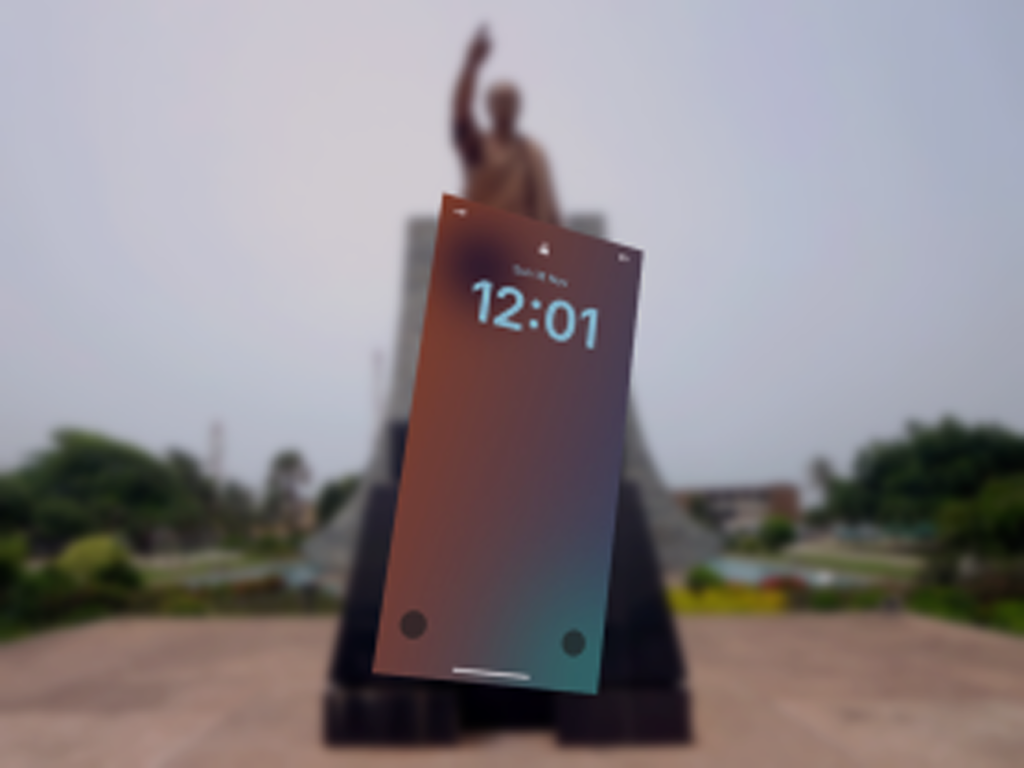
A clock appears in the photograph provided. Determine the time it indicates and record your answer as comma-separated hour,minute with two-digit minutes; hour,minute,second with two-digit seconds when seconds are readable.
12,01
